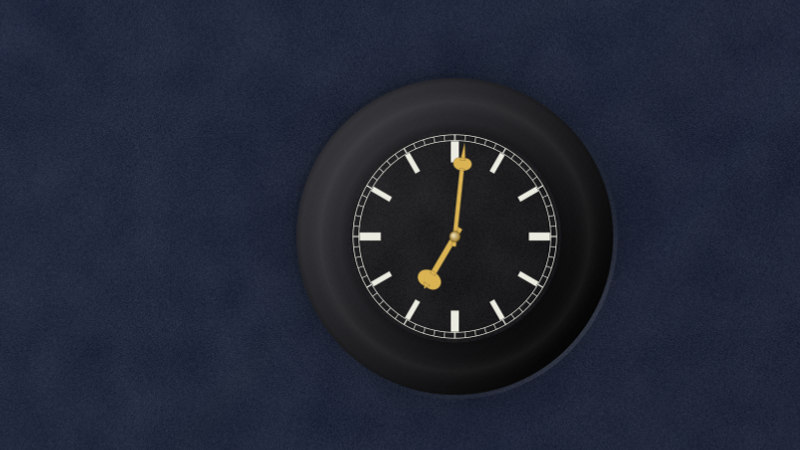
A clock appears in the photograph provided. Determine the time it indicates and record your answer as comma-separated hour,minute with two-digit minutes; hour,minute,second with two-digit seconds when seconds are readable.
7,01
